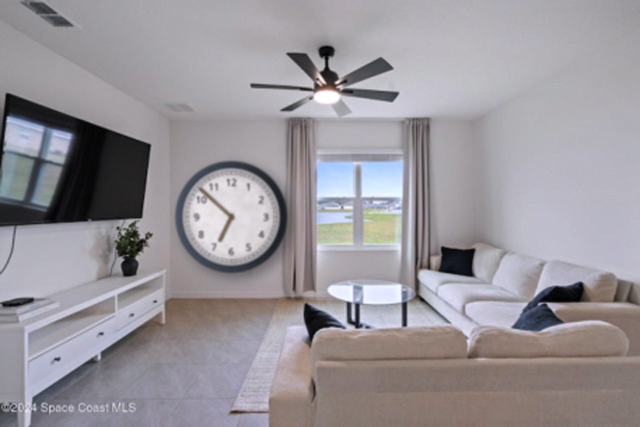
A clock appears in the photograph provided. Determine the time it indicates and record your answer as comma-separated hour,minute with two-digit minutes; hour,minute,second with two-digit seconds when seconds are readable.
6,52
